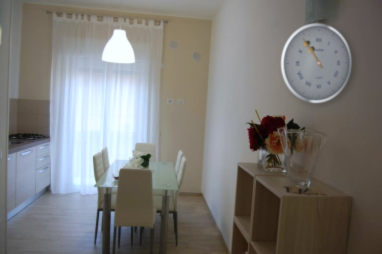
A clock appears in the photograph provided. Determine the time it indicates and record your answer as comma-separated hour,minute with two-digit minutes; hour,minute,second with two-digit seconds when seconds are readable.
10,54
